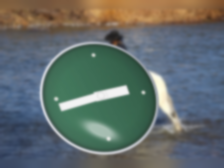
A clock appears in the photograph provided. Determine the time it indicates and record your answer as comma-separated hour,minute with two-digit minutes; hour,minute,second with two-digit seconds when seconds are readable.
2,43
